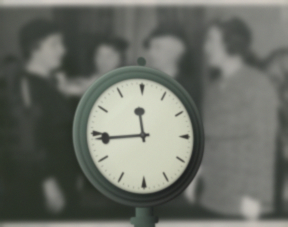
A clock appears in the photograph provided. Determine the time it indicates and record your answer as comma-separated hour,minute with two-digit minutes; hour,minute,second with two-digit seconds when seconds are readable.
11,44
